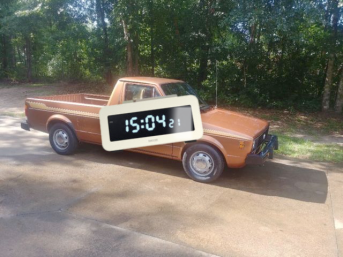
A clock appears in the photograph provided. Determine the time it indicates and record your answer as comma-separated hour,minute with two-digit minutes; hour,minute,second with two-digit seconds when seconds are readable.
15,04,21
